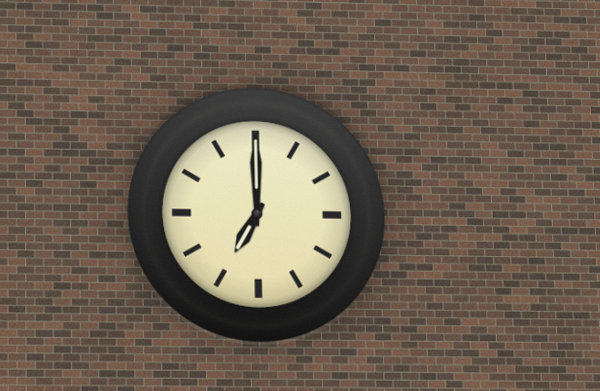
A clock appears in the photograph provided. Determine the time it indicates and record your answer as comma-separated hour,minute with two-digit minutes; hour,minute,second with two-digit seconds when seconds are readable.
7,00
